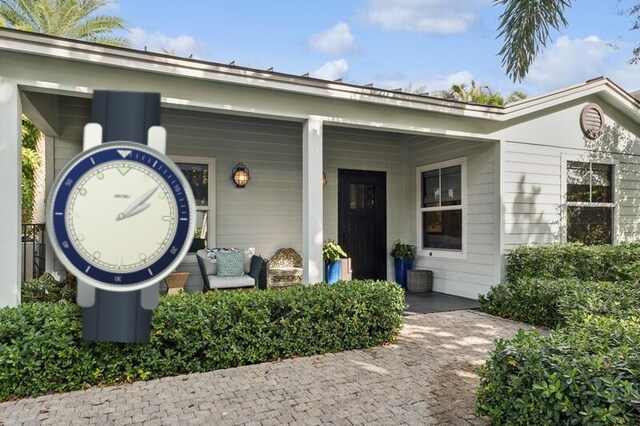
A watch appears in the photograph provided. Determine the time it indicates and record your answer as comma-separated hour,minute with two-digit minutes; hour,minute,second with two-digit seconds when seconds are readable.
2,08
